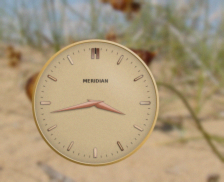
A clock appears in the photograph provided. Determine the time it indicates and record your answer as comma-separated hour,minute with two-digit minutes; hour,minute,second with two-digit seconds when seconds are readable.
3,43
